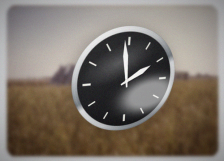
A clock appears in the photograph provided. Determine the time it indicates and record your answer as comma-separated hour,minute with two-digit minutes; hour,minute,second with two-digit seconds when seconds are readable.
1,59
